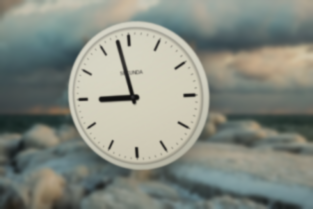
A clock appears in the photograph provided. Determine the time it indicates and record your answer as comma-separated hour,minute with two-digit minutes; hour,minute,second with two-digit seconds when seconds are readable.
8,58
